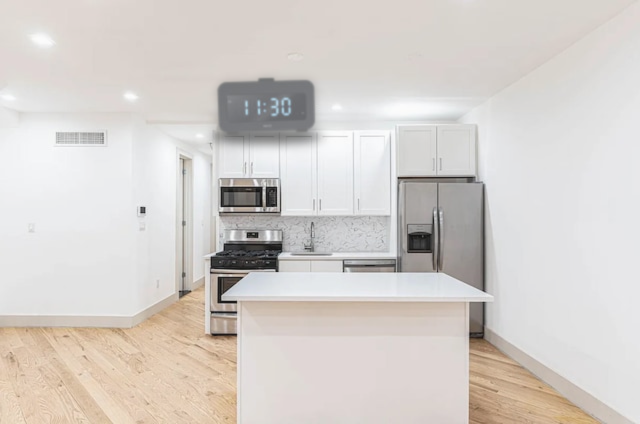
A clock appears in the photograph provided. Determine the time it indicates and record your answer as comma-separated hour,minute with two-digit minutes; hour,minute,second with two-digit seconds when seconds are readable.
11,30
